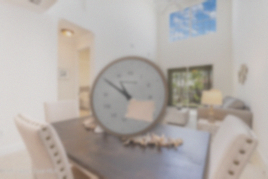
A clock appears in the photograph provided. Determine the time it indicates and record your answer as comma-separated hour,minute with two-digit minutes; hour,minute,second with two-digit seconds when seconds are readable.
10,50
